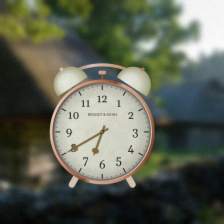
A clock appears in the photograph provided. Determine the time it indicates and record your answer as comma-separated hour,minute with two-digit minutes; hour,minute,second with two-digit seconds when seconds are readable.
6,40
